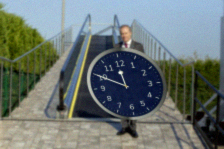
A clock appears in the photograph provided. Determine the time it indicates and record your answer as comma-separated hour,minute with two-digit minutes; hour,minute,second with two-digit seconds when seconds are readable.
11,50
